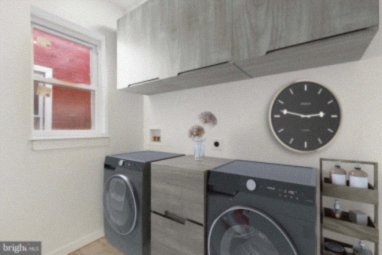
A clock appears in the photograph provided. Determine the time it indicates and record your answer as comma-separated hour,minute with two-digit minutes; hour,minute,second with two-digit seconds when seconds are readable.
2,47
